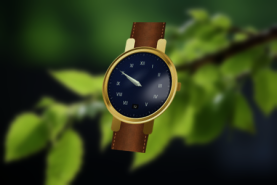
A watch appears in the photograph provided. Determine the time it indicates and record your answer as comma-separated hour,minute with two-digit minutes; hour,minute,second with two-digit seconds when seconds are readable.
9,50
